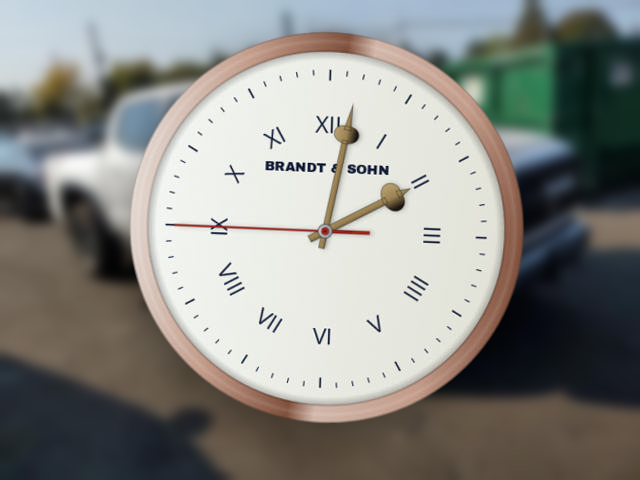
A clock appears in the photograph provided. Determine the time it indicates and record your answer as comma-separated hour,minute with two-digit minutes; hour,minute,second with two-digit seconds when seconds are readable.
2,01,45
